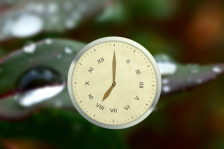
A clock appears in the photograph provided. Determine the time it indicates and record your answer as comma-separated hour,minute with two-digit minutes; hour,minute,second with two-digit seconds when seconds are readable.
8,05
